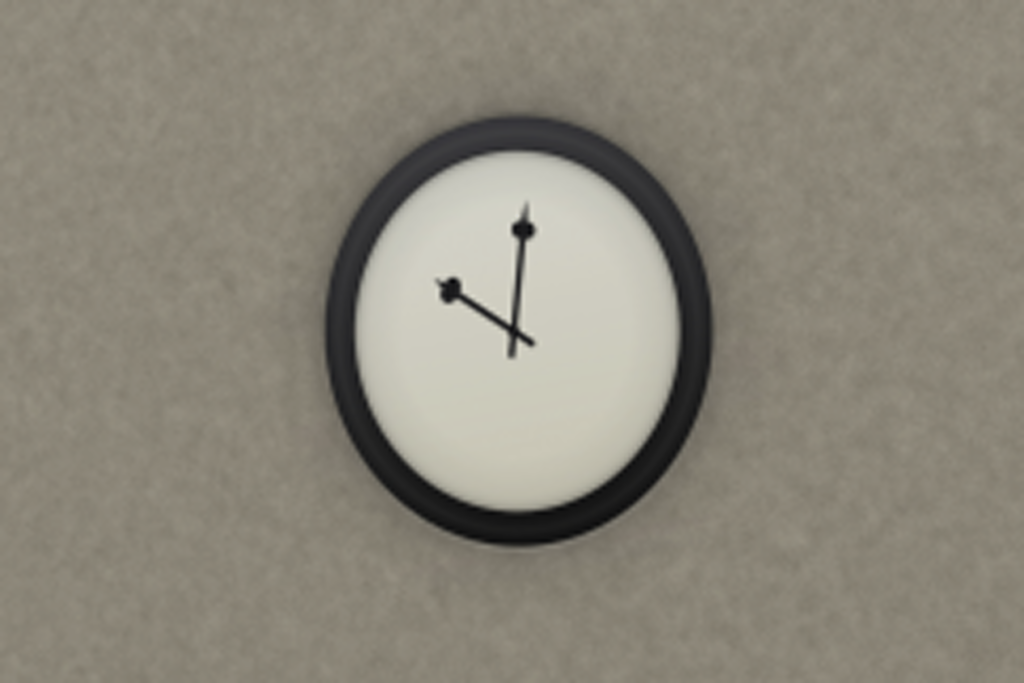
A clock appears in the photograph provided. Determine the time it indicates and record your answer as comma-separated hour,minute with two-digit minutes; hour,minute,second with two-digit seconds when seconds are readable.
10,01
